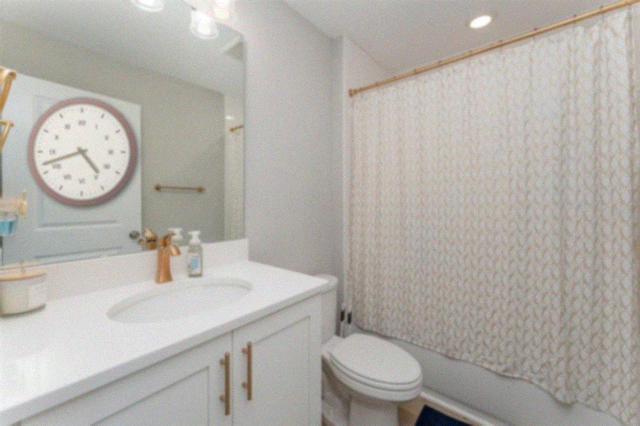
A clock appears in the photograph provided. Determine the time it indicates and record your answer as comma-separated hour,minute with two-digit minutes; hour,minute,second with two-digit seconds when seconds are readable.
4,42
